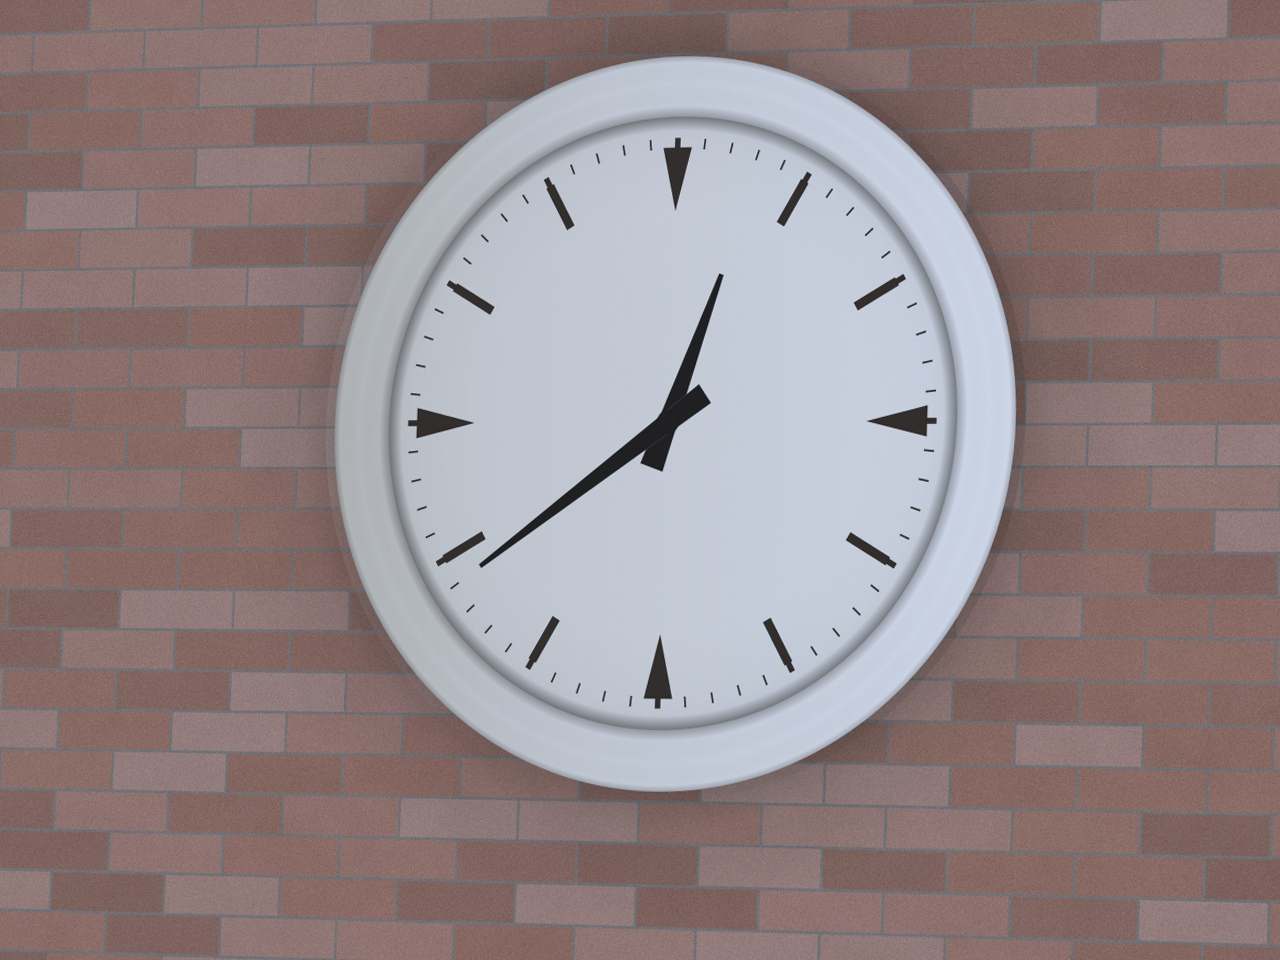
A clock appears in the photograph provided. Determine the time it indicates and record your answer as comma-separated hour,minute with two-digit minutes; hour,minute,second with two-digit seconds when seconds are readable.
12,39
